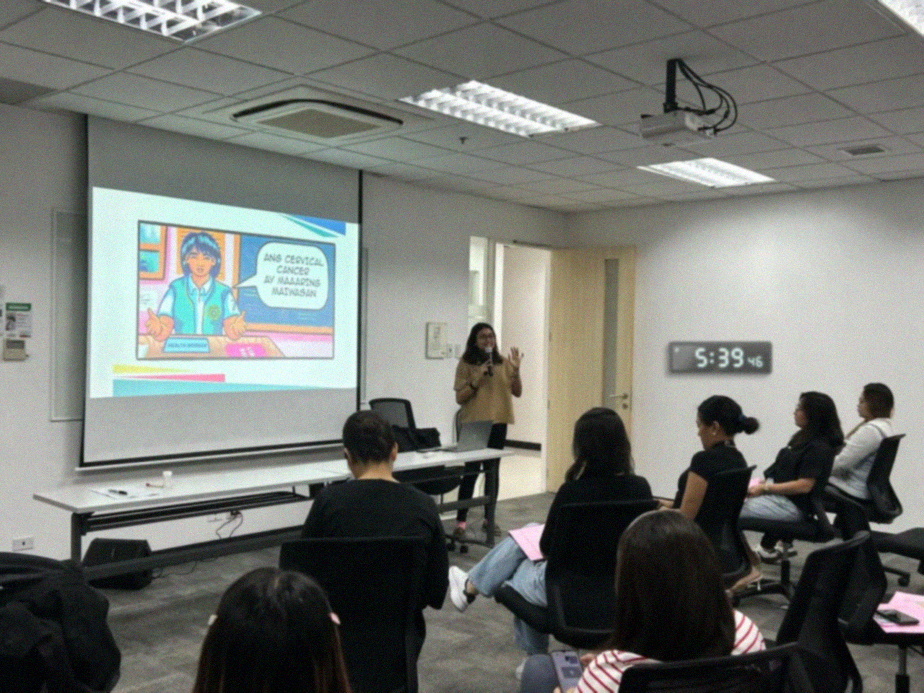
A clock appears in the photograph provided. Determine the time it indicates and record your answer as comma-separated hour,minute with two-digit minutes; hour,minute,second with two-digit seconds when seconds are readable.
5,39
